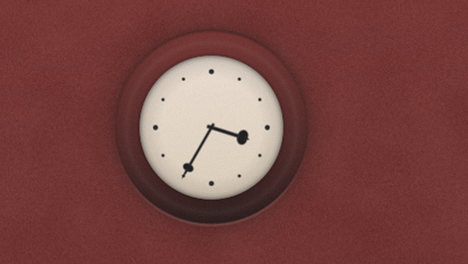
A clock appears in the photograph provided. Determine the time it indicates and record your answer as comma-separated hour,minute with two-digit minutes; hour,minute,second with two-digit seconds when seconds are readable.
3,35
